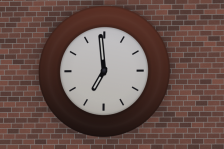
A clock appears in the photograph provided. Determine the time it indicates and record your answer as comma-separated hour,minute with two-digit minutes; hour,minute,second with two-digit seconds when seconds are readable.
6,59
